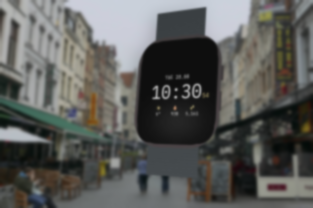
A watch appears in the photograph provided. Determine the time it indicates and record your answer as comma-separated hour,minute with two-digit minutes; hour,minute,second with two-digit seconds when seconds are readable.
10,30
